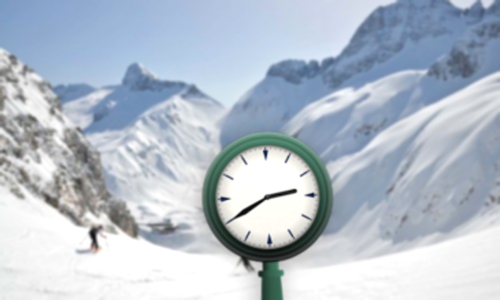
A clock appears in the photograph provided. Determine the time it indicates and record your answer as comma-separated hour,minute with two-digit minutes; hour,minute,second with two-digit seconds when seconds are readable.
2,40
